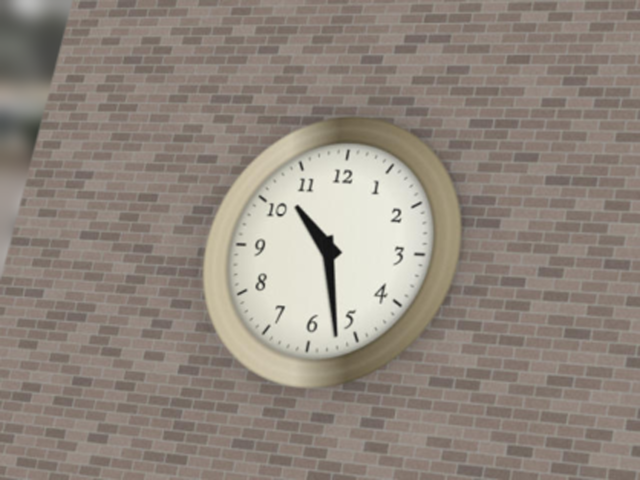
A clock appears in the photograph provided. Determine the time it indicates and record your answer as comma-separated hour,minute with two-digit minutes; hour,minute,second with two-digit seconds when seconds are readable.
10,27
